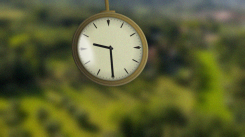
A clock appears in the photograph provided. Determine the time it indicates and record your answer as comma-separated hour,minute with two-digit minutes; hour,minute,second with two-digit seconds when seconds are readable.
9,30
